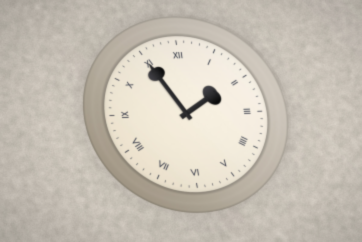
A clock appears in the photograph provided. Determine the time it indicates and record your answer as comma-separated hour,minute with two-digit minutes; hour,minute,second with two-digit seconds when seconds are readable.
1,55
